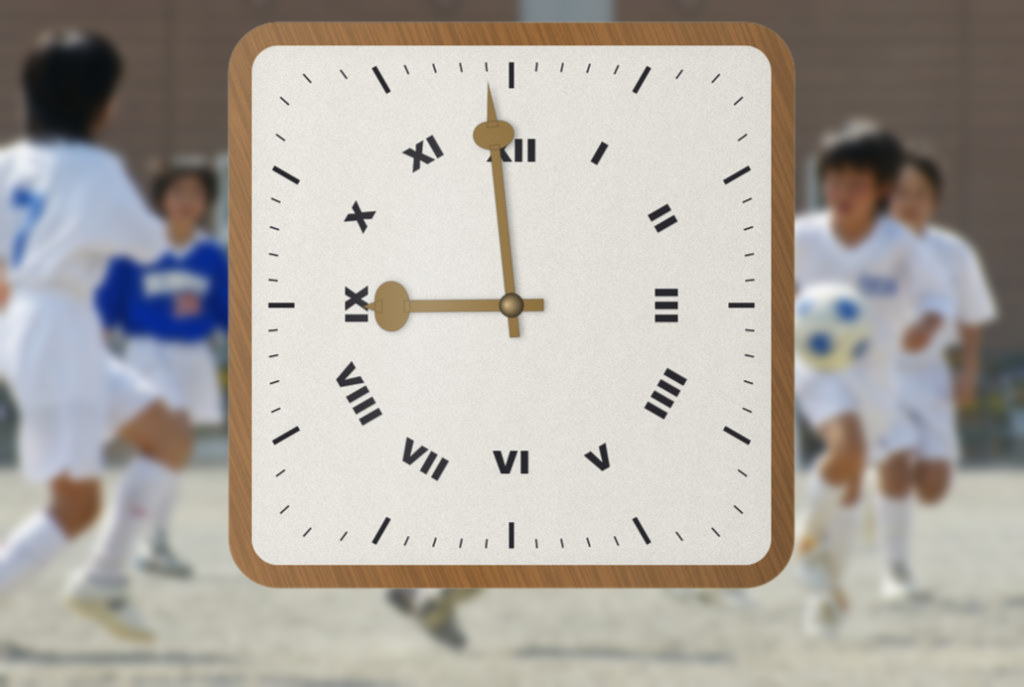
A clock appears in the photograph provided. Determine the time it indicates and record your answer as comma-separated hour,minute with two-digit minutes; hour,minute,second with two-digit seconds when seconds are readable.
8,59
